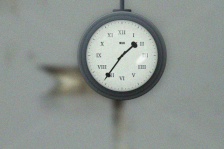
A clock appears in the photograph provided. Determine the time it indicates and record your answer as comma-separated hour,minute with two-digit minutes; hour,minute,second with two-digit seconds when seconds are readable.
1,36
